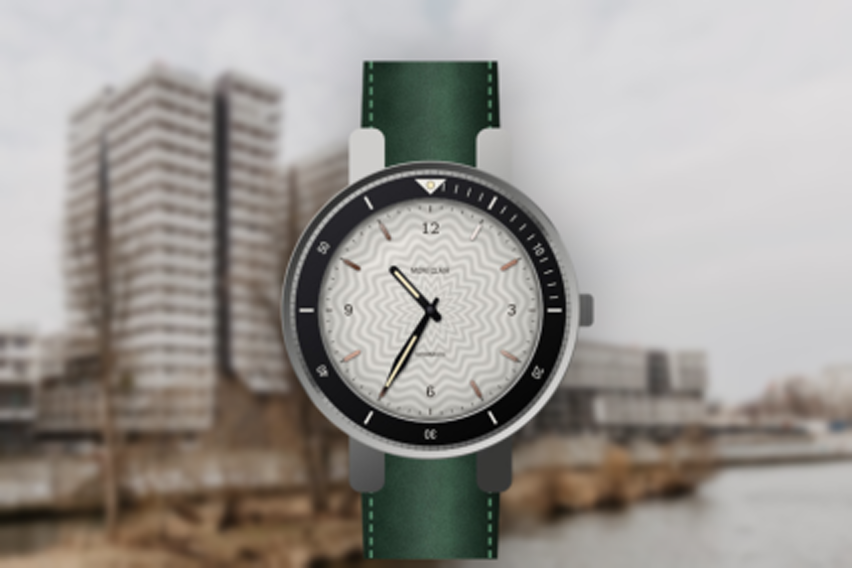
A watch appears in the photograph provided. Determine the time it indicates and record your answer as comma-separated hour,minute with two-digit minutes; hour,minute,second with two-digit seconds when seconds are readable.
10,35
